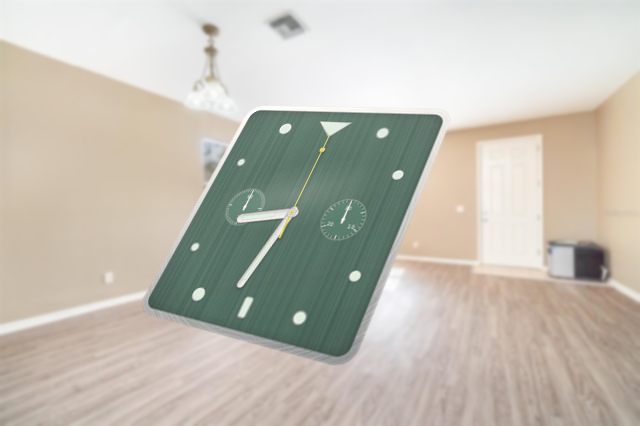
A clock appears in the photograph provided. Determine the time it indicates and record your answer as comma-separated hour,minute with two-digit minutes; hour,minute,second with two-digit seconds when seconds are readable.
8,32
